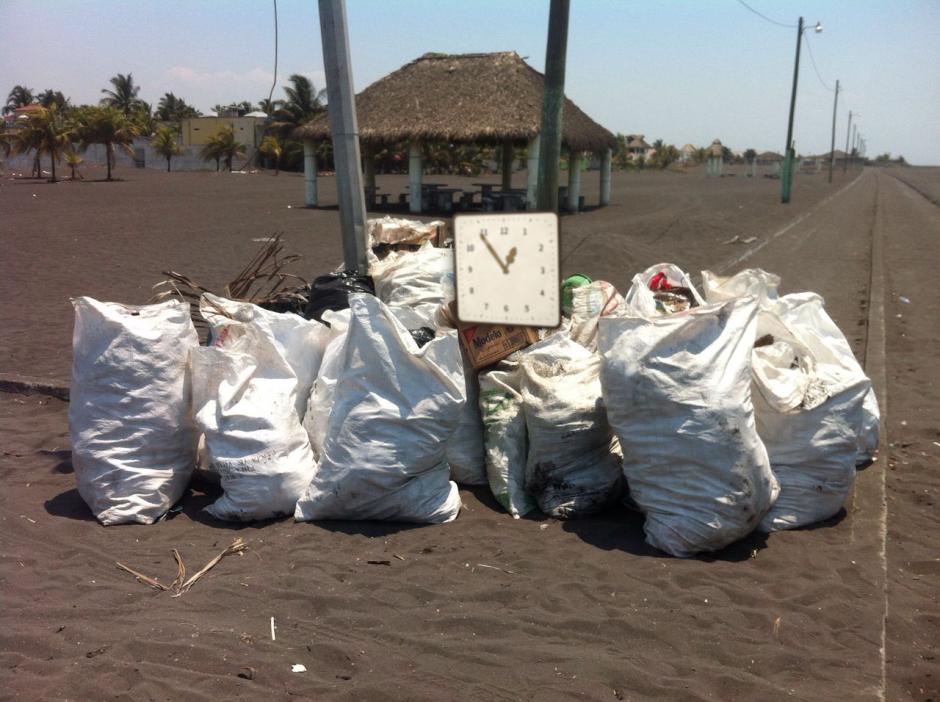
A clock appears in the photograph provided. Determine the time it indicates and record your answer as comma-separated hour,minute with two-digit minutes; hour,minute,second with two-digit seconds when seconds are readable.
12,54
